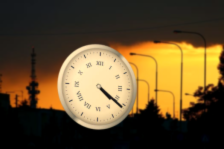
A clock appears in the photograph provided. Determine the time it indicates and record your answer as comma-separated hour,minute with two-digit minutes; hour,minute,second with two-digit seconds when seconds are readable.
4,21
